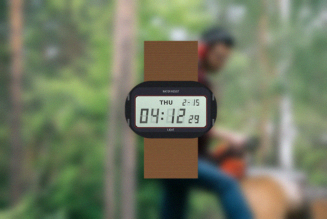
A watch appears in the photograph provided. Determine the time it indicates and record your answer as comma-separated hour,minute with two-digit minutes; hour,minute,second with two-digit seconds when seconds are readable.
4,12,29
